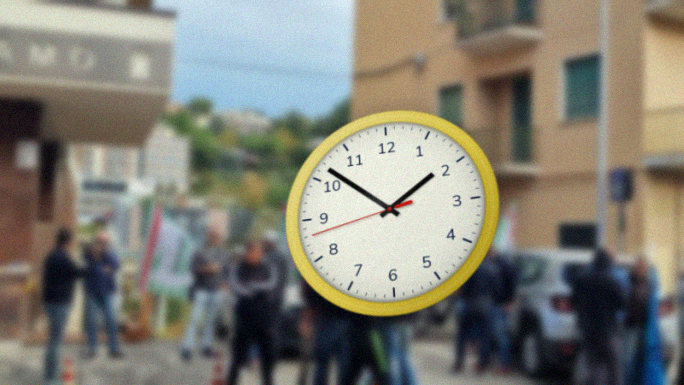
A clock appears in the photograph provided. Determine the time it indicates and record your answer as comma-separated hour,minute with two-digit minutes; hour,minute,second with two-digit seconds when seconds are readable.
1,51,43
